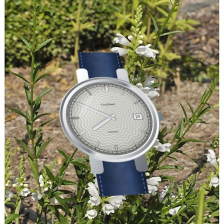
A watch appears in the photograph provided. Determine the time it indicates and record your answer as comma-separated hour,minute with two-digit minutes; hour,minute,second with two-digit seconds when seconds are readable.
7,50
